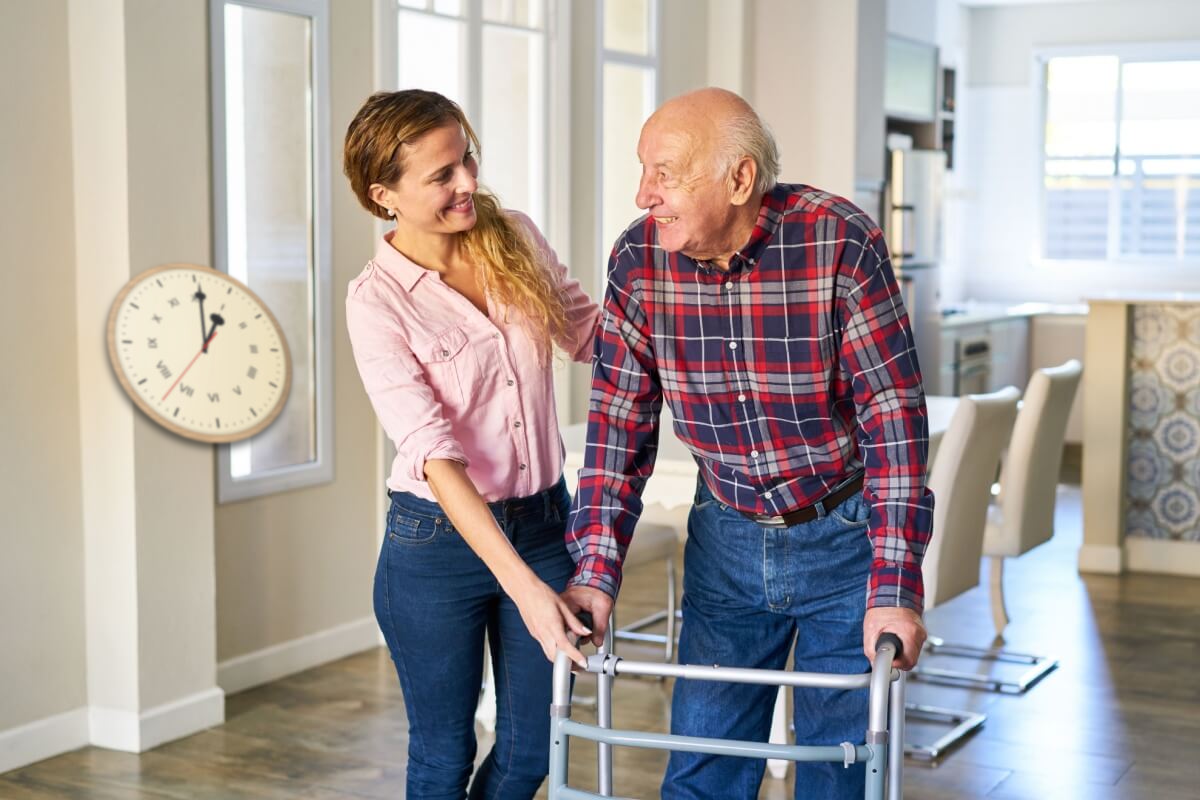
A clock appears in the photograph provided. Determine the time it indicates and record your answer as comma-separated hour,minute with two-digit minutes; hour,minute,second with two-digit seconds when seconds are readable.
1,00,37
